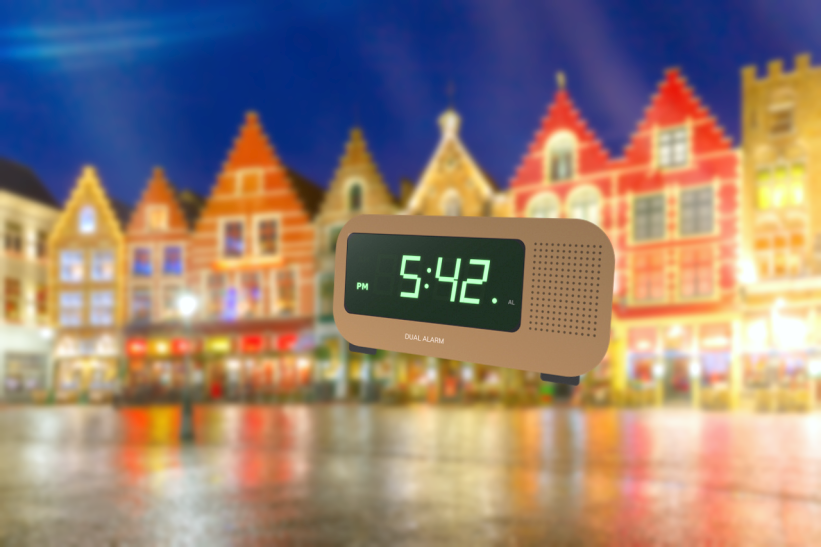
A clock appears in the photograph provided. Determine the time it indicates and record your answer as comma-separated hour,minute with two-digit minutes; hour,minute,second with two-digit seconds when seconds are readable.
5,42
